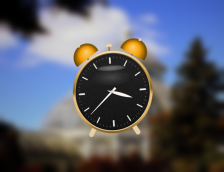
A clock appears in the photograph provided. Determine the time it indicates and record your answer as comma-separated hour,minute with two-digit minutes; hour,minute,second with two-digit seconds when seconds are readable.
3,38
